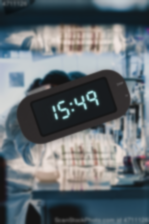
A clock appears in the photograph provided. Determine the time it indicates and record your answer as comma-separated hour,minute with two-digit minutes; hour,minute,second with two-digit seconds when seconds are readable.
15,49
